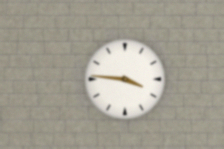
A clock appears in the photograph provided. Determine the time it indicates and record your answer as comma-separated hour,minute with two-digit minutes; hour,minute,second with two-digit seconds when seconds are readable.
3,46
